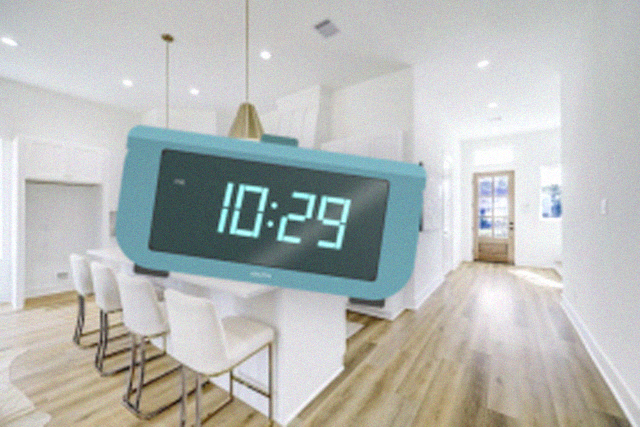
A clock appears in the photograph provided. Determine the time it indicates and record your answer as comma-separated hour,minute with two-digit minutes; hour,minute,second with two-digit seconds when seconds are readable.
10,29
